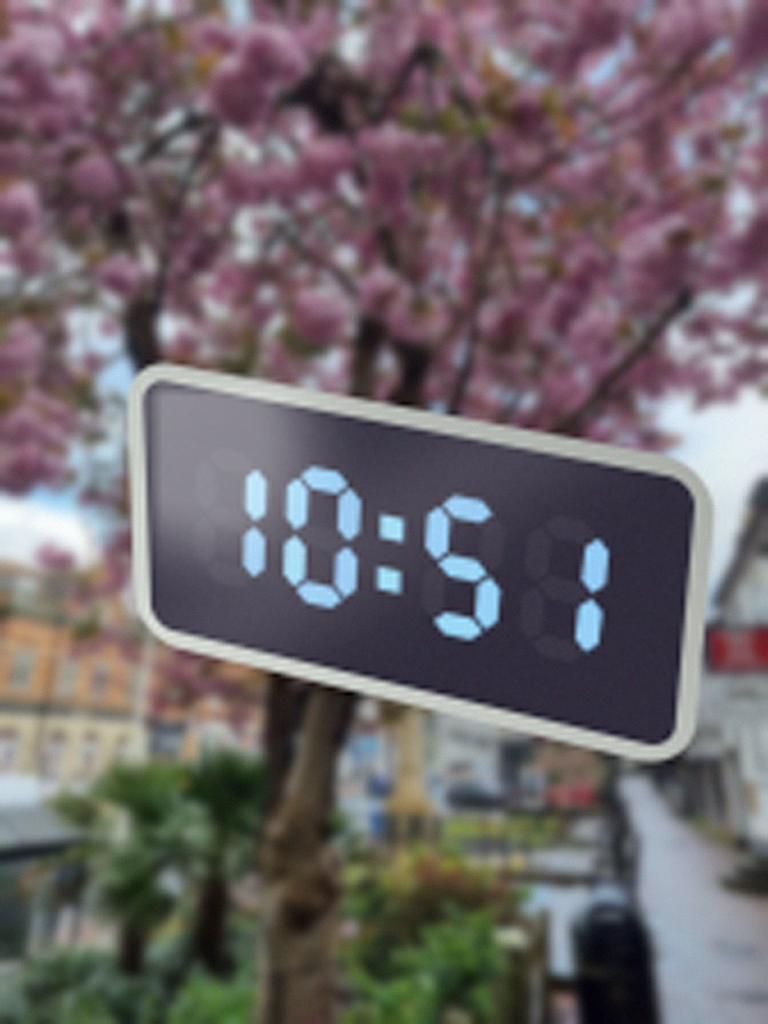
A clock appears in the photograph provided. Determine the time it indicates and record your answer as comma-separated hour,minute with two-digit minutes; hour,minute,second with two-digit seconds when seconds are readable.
10,51
